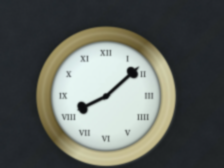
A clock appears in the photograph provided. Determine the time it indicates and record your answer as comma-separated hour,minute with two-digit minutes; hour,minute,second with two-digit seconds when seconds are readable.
8,08
